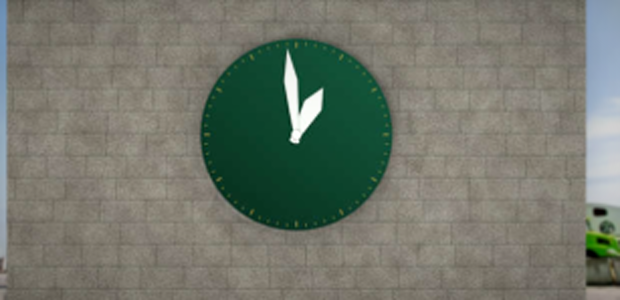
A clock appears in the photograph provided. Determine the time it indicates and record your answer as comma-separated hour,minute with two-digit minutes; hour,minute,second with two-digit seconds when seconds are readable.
12,59
